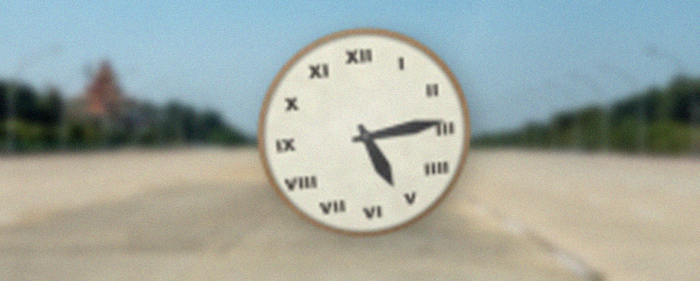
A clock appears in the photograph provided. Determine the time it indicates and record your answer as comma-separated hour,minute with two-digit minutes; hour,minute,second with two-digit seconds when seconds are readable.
5,14
